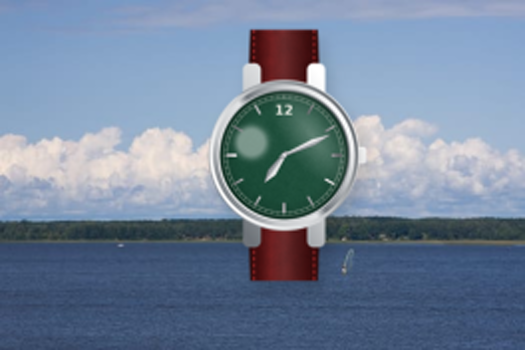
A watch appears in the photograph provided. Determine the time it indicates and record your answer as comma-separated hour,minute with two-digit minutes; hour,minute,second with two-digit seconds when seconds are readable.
7,11
